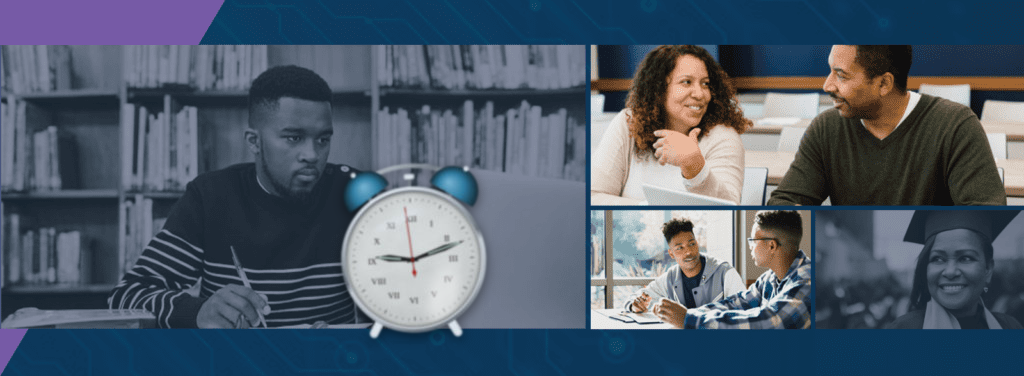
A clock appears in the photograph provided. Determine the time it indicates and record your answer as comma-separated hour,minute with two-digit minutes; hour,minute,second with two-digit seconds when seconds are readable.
9,11,59
